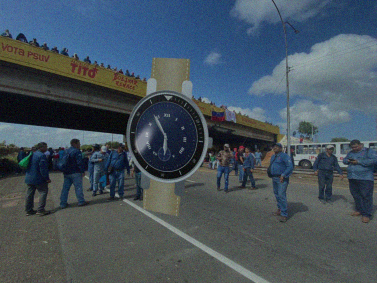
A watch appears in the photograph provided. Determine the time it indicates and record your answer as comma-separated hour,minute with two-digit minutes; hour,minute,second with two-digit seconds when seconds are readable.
5,54
